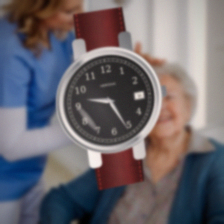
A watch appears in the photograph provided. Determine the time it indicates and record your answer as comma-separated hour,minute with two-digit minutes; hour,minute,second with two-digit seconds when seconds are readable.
9,26
